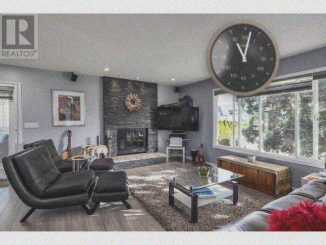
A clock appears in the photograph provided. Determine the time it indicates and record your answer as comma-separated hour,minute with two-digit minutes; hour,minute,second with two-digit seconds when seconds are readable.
11,02
